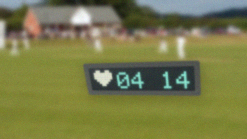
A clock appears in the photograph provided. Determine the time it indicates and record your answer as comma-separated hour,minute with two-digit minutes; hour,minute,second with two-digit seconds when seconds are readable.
4,14
